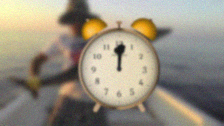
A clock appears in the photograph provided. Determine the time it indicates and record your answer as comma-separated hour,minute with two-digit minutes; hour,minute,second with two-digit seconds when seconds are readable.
12,01
